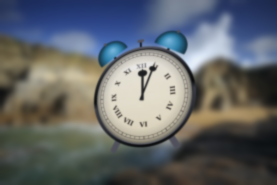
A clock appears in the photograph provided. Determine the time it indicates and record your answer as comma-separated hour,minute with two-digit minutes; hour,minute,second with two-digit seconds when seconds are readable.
12,04
